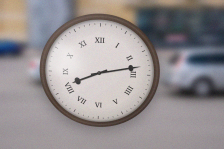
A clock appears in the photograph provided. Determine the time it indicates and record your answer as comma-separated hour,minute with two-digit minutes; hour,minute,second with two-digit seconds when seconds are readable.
8,13
